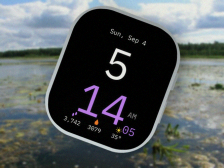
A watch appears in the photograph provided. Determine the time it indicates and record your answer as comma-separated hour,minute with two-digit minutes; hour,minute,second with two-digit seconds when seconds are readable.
5,14,05
